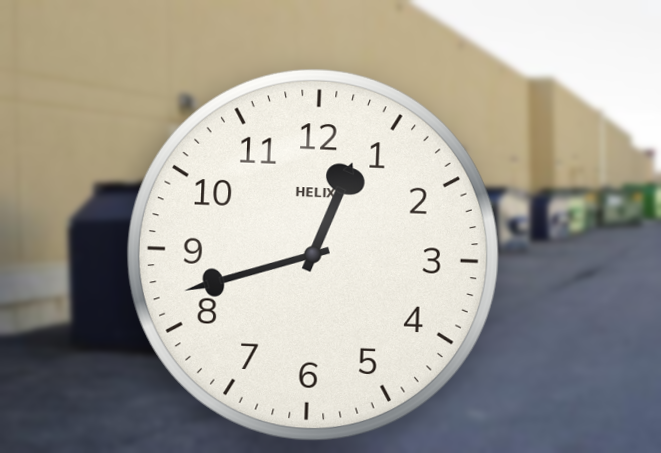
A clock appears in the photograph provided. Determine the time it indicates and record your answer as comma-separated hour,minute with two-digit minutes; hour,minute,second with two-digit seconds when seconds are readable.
12,42
